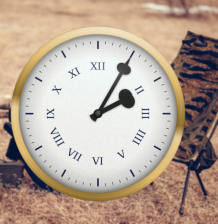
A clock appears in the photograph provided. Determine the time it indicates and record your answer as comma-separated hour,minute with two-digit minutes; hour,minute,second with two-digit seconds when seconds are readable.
2,05
